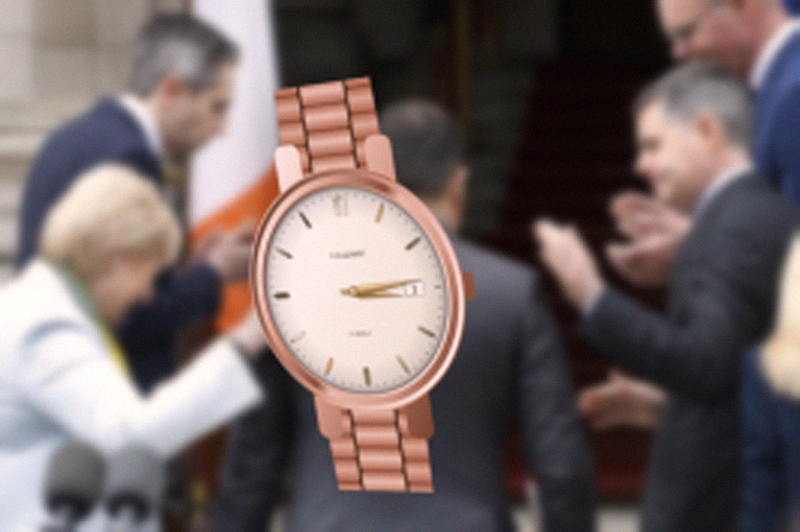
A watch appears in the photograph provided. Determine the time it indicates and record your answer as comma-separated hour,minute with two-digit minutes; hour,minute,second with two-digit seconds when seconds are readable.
3,14
